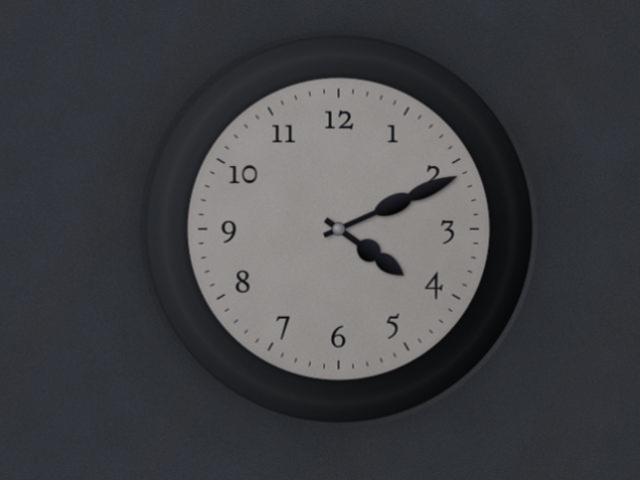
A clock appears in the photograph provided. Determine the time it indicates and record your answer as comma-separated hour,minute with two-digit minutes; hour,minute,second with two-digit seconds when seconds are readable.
4,11
